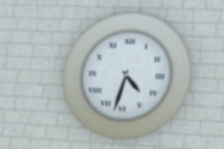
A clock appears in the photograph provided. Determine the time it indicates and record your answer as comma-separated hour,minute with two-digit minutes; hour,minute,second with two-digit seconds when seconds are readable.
4,32
